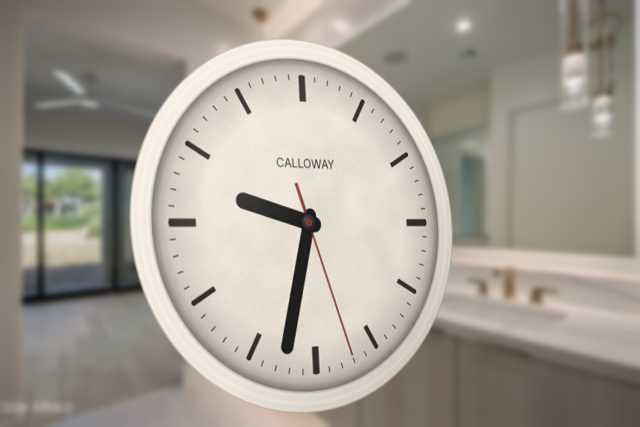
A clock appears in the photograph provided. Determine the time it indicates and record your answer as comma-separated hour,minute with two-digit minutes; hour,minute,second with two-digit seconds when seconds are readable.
9,32,27
